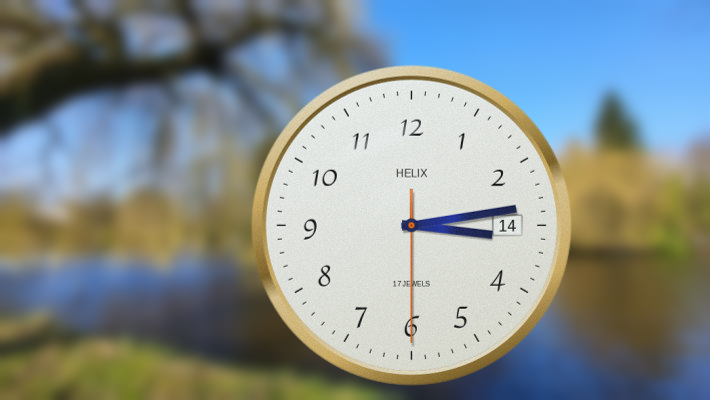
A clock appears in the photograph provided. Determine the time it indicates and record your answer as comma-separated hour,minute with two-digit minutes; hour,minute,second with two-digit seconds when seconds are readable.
3,13,30
